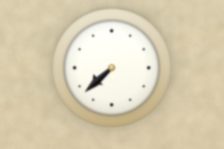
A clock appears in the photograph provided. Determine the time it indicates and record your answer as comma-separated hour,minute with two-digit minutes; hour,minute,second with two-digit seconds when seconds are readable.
7,38
